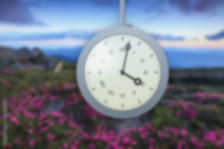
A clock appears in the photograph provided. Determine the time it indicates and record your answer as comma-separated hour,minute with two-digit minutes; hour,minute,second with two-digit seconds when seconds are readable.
4,02
